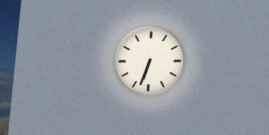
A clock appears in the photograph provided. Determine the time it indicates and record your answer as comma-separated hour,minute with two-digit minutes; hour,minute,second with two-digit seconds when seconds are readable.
6,33
